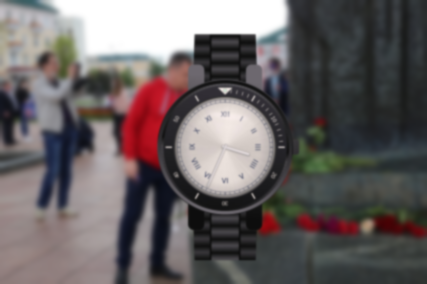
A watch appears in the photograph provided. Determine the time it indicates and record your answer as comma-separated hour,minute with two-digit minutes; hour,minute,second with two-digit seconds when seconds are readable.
3,34
